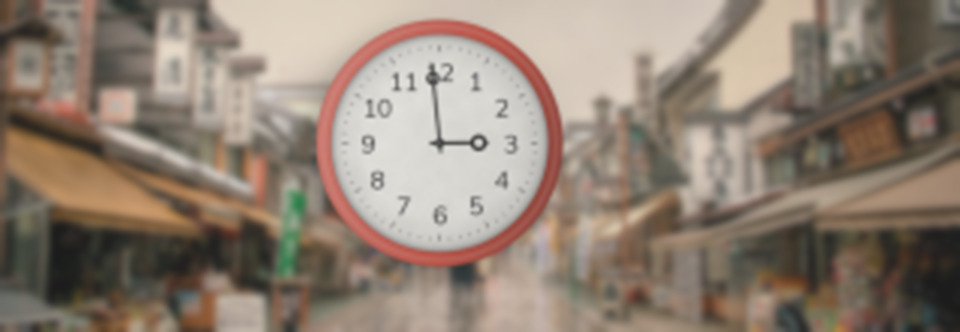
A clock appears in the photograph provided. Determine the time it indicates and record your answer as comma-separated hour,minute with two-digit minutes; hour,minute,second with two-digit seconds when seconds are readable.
2,59
